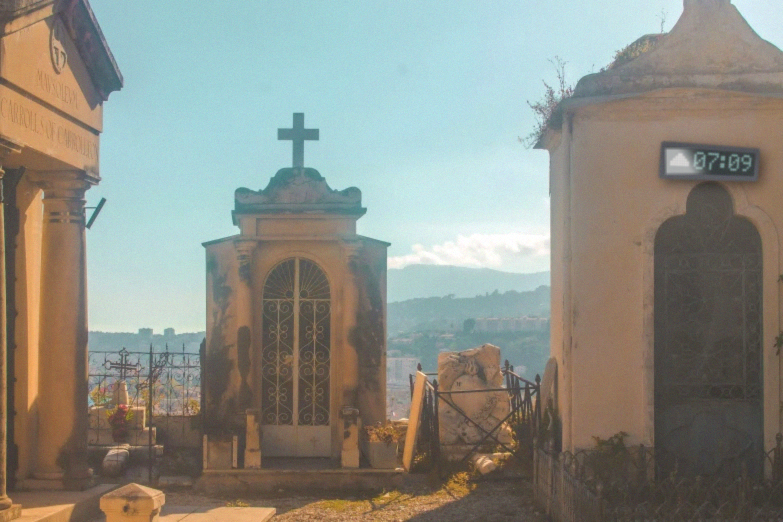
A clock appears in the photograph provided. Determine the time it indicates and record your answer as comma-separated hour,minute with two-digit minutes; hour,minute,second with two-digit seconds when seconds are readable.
7,09
